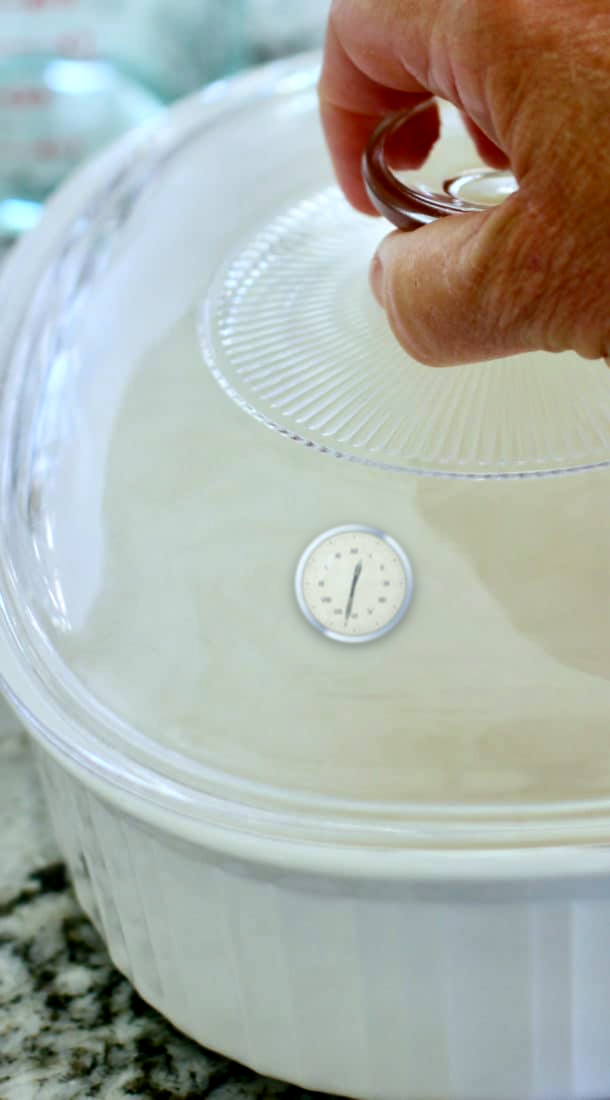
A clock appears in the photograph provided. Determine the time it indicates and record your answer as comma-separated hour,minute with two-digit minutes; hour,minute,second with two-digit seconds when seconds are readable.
12,32
